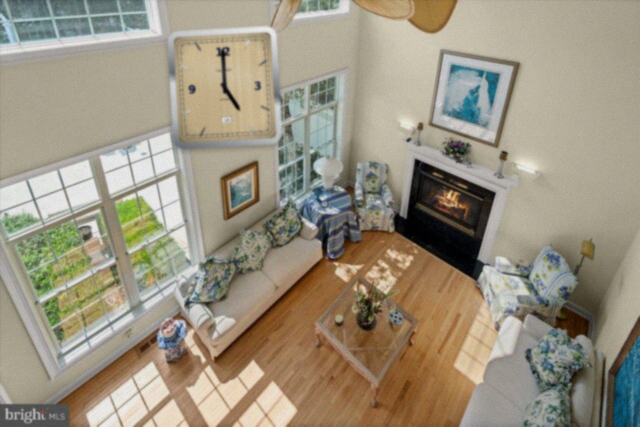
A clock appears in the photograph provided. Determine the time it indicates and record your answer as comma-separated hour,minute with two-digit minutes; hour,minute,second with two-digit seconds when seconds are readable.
5,00
